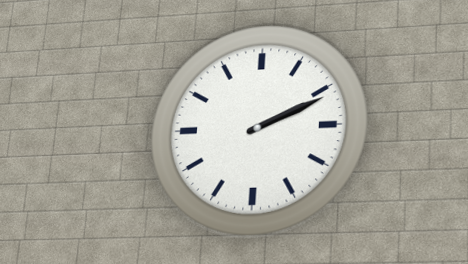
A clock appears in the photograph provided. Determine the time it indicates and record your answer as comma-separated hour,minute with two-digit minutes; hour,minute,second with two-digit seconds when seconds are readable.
2,11
